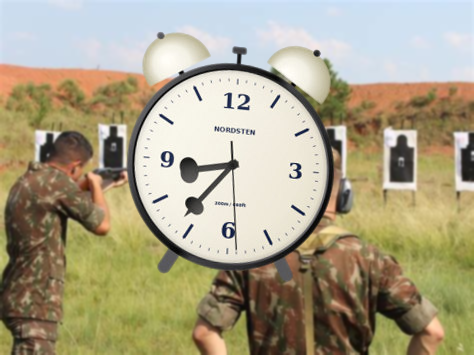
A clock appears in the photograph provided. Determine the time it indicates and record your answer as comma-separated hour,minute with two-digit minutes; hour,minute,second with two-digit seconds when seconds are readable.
8,36,29
